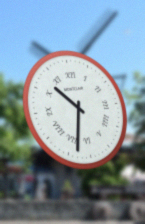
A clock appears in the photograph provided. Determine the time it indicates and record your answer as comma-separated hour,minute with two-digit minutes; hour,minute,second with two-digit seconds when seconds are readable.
10,33
